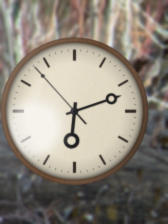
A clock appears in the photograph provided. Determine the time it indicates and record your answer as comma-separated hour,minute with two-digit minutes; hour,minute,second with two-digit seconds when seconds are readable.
6,11,53
